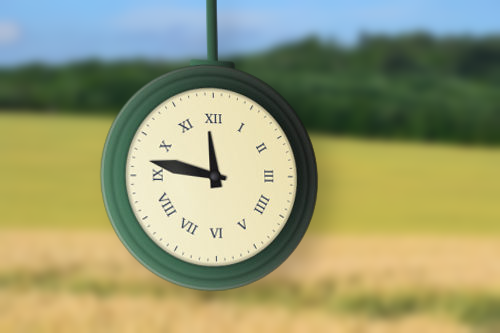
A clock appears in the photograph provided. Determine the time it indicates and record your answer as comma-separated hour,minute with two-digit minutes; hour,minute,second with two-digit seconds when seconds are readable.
11,47
